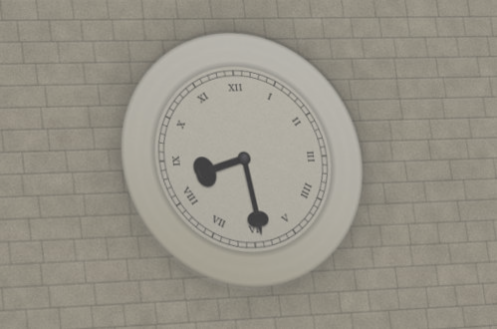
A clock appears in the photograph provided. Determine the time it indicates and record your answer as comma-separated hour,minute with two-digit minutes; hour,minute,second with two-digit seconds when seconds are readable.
8,29
